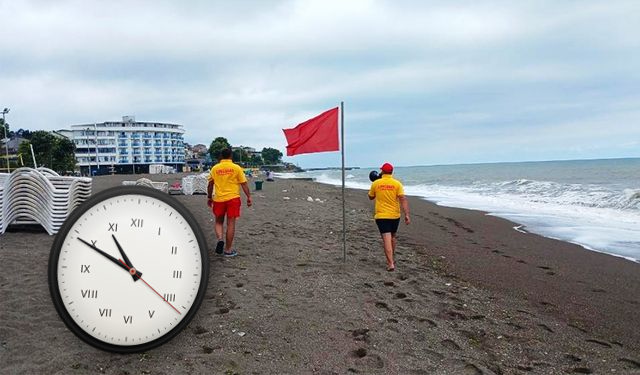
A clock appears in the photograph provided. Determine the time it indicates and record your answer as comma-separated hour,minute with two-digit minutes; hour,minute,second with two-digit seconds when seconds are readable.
10,49,21
